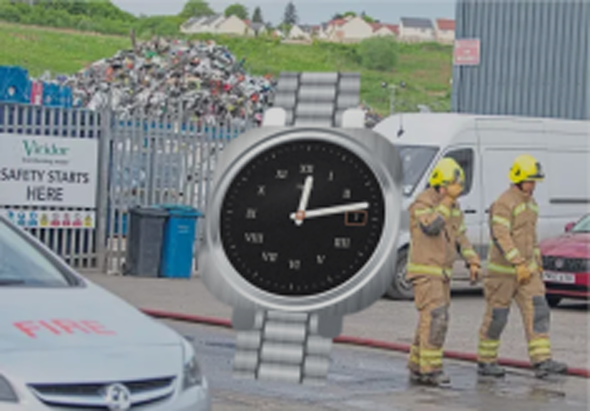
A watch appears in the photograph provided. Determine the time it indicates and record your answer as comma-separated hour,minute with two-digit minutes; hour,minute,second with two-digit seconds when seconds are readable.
12,13
